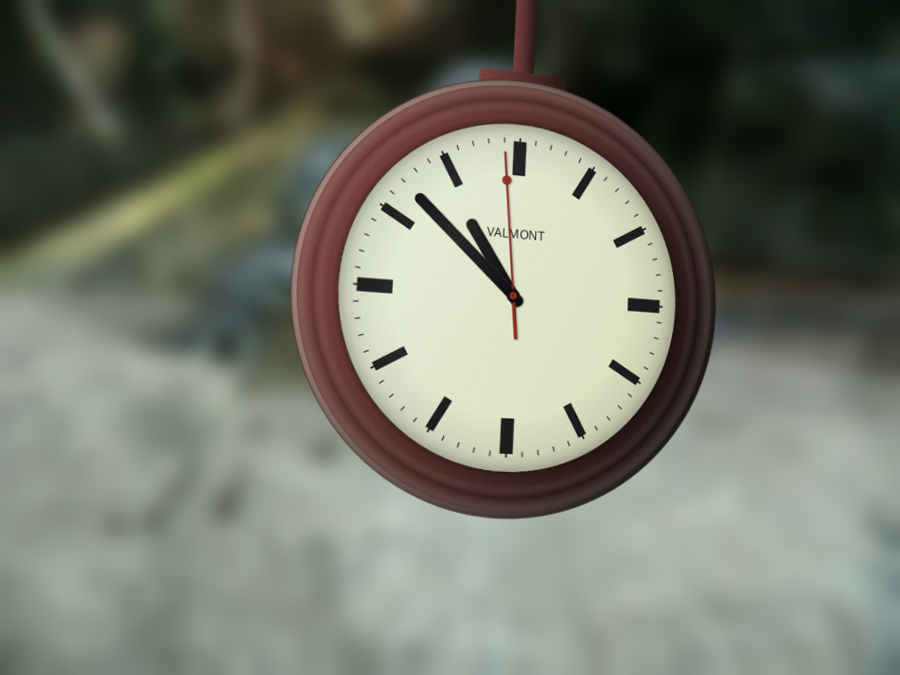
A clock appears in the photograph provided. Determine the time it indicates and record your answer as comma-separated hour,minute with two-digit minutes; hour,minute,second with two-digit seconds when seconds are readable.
10,51,59
